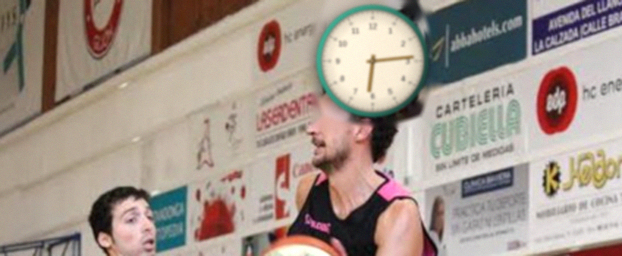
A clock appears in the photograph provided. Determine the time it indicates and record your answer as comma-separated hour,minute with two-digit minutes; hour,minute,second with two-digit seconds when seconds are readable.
6,14
